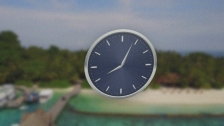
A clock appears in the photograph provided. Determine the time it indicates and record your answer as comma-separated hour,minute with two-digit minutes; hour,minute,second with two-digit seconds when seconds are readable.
8,04
